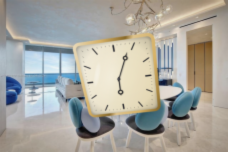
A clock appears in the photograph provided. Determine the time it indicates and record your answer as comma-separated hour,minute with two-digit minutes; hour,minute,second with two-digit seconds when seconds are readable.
6,04
